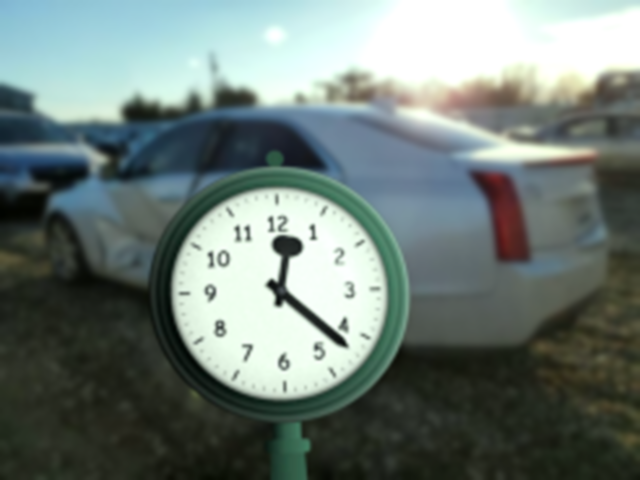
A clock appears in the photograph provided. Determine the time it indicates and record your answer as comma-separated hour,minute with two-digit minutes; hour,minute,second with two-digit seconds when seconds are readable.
12,22
